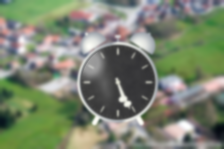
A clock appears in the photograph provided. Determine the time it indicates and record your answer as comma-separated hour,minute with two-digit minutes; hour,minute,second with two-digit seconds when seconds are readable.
5,26
